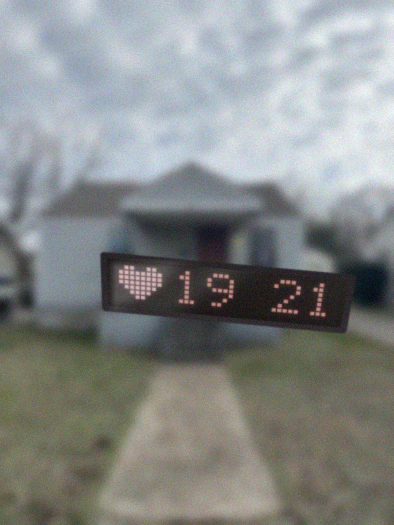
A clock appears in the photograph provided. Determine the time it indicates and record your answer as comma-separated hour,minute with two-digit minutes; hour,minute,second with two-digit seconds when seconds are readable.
19,21
